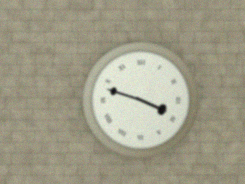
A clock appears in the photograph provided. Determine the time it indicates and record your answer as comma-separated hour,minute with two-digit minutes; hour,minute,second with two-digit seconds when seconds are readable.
3,48
